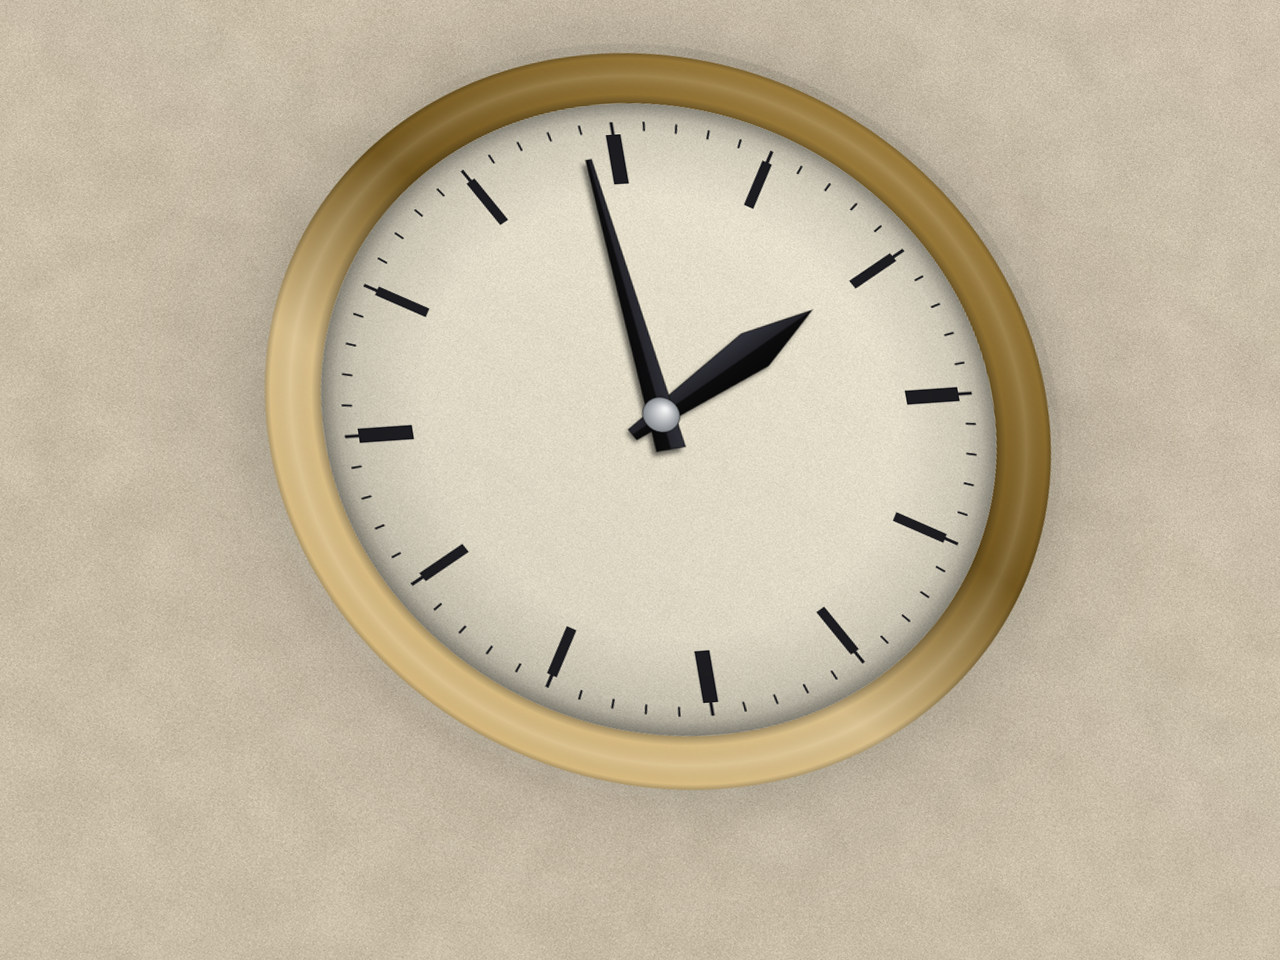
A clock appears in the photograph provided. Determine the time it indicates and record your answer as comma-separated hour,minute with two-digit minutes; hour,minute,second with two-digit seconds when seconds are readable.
1,59
